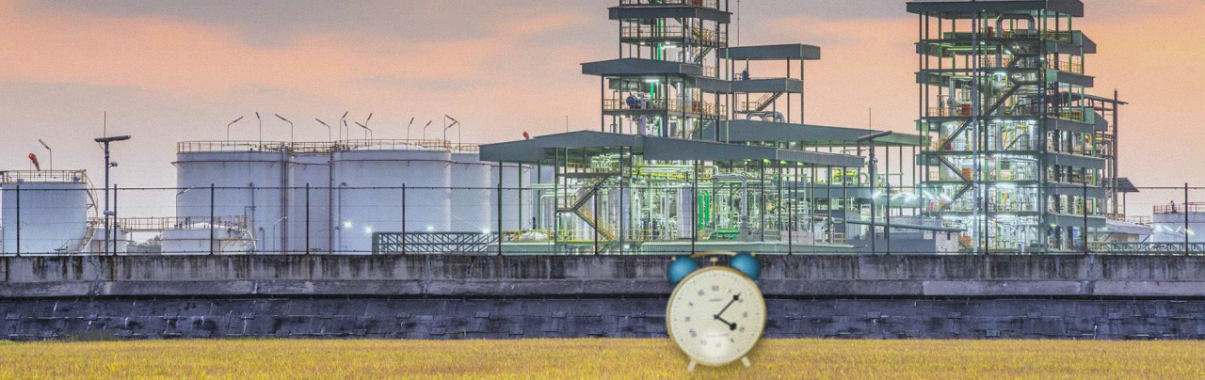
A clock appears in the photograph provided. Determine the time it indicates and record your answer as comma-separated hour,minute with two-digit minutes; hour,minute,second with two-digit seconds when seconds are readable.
4,08
